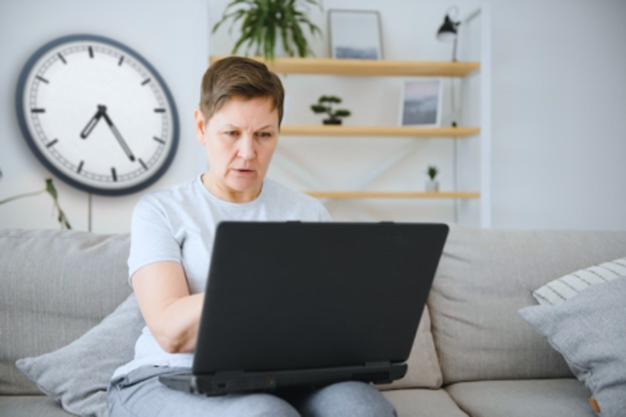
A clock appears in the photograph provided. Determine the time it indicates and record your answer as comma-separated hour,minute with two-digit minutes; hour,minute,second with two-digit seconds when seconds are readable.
7,26
